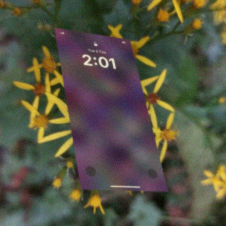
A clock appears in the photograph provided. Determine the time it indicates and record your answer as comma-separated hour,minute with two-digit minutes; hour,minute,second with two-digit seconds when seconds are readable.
2,01
